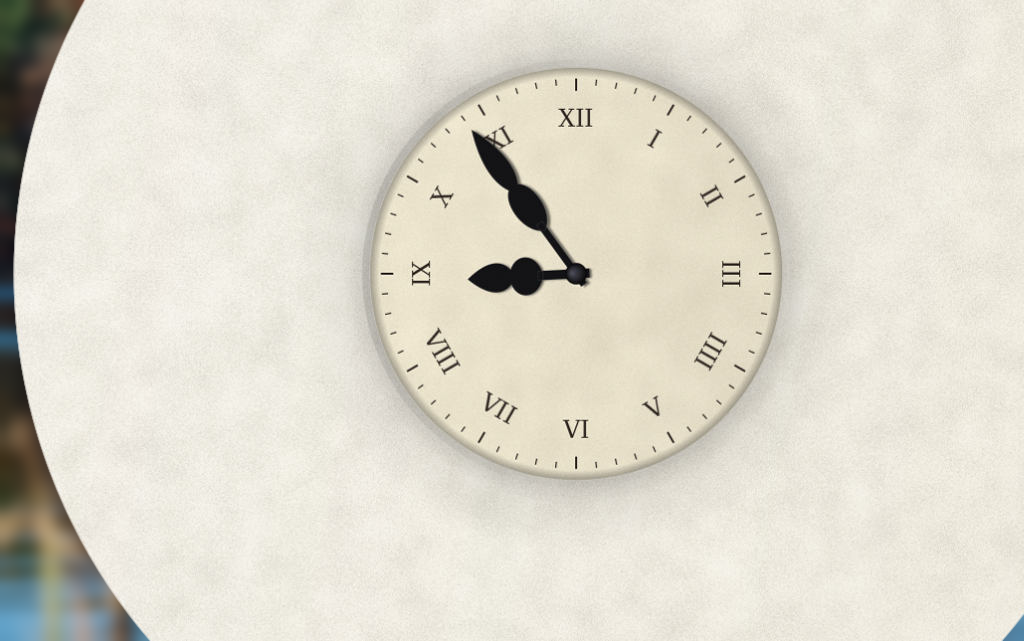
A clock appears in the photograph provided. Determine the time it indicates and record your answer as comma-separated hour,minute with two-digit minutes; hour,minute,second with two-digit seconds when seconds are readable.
8,54
